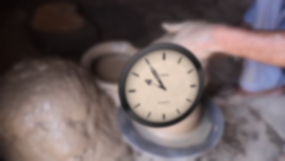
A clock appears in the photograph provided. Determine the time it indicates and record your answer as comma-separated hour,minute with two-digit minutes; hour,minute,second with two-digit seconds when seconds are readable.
9,55
